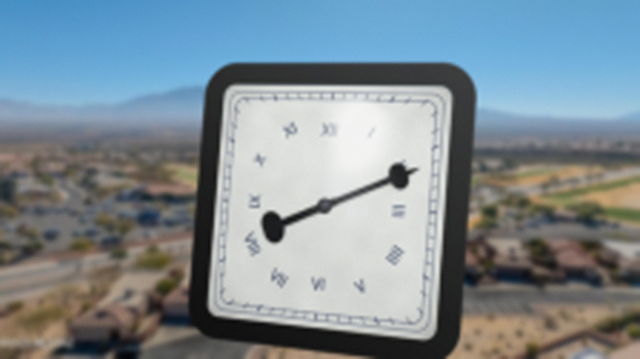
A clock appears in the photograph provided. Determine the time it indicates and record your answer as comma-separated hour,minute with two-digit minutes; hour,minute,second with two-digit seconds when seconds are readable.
8,11
